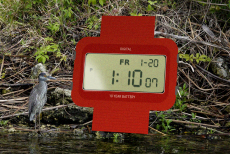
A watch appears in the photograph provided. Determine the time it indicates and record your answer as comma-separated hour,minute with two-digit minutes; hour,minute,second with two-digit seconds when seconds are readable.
1,10,07
